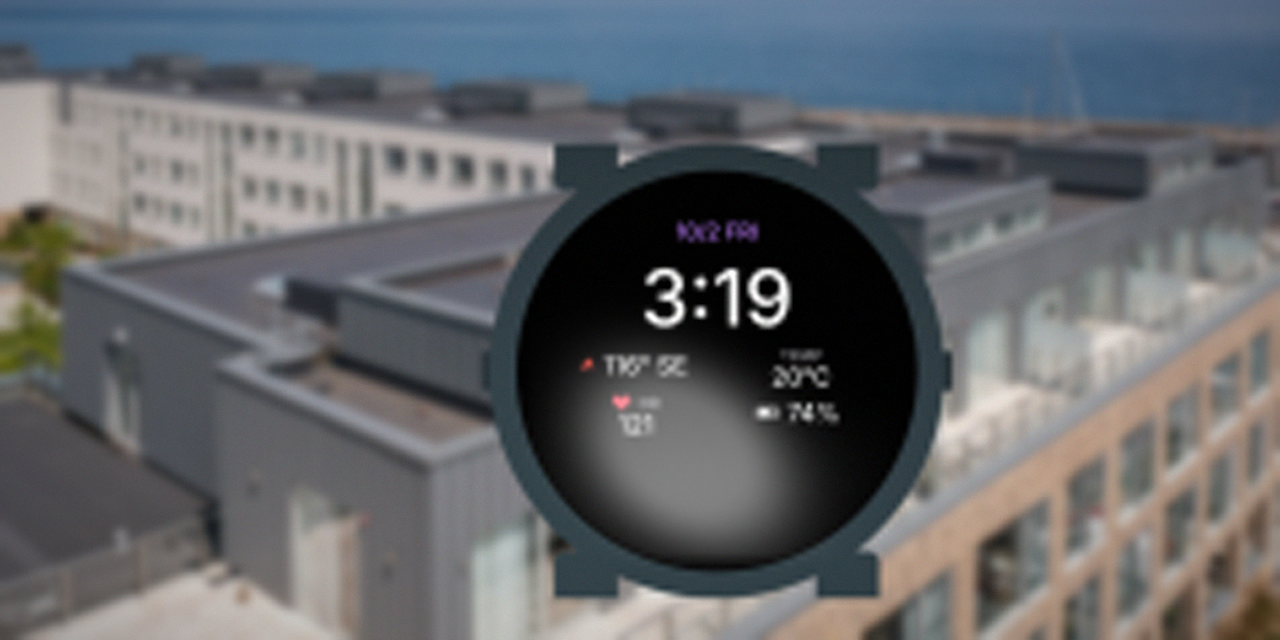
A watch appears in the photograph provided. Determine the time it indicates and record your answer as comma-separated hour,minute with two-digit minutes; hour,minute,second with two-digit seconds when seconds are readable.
3,19
